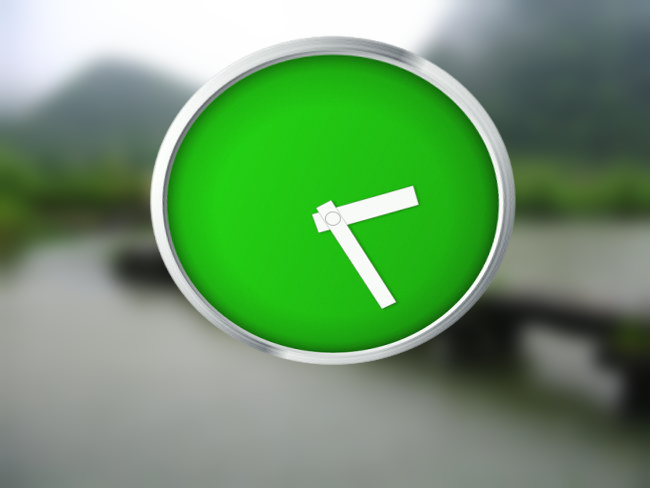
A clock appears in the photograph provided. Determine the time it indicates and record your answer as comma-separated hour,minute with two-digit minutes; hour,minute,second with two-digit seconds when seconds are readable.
2,25
